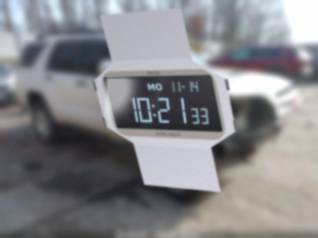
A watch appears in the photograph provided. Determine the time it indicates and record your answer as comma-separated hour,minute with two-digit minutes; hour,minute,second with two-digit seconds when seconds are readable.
10,21,33
